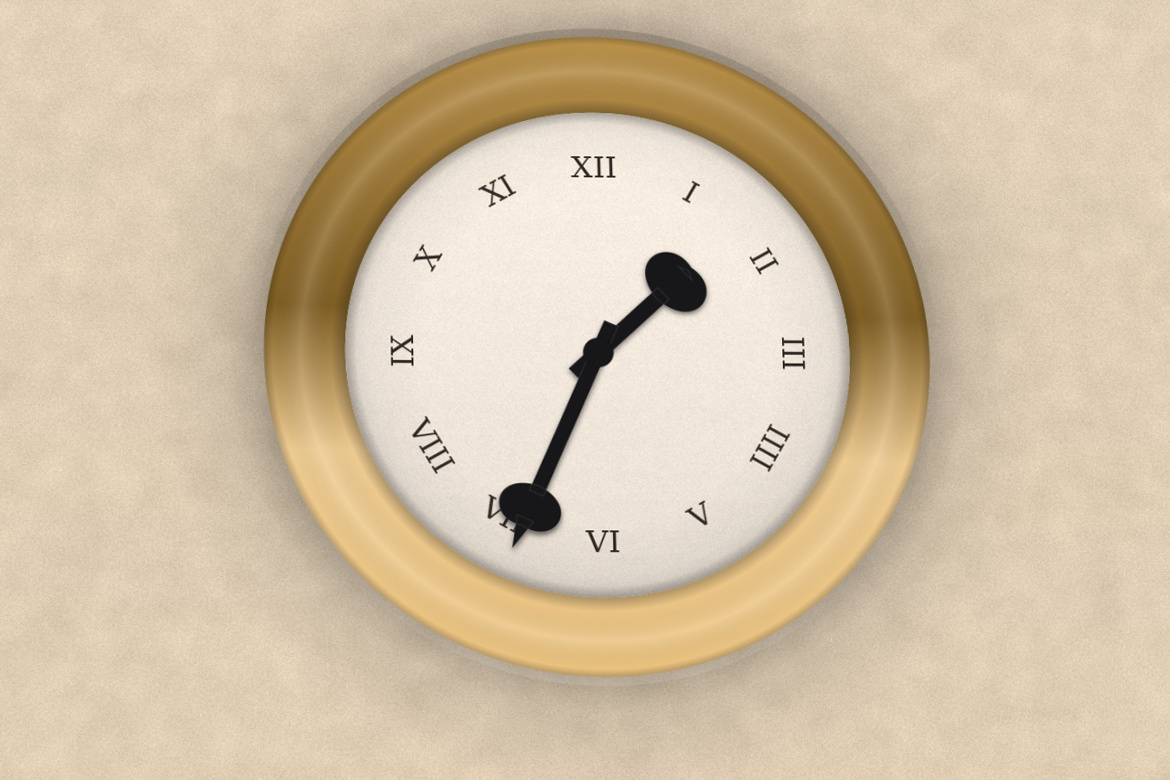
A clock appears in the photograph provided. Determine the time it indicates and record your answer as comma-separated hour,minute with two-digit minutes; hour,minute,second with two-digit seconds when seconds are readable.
1,34
